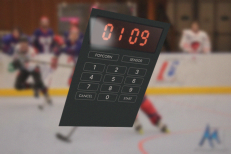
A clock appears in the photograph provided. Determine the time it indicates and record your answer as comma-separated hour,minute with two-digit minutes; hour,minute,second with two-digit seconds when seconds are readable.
1,09
